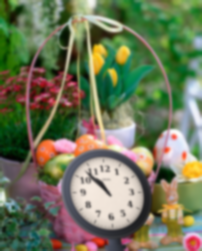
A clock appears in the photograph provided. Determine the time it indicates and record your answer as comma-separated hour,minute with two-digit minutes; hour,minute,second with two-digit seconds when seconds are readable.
10,53
